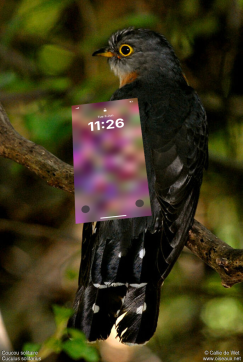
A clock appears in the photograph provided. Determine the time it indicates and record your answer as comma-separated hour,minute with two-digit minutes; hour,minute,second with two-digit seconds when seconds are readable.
11,26
